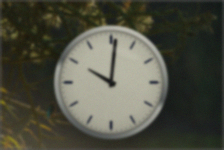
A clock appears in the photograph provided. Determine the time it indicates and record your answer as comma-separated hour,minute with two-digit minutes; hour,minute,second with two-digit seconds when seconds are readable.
10,01
